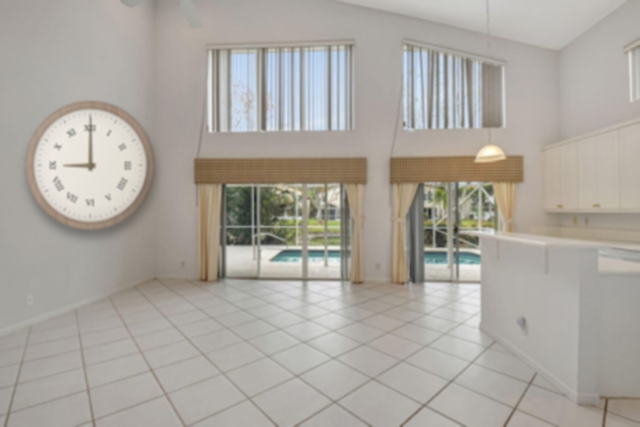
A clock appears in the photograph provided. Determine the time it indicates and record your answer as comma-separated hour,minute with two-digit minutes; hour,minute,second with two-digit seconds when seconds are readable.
9,00
